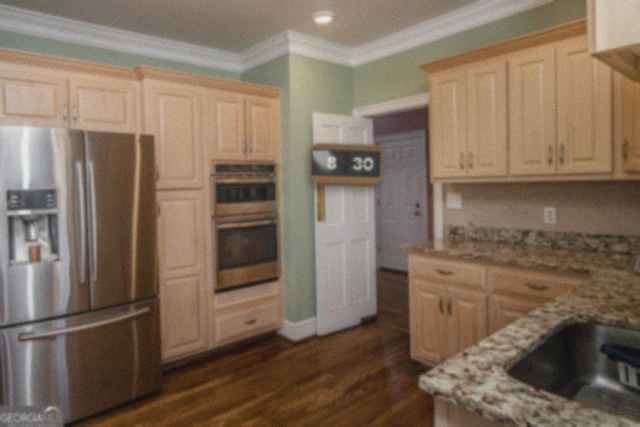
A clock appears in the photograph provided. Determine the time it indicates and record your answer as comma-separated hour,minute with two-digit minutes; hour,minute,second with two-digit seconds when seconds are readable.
8,30
